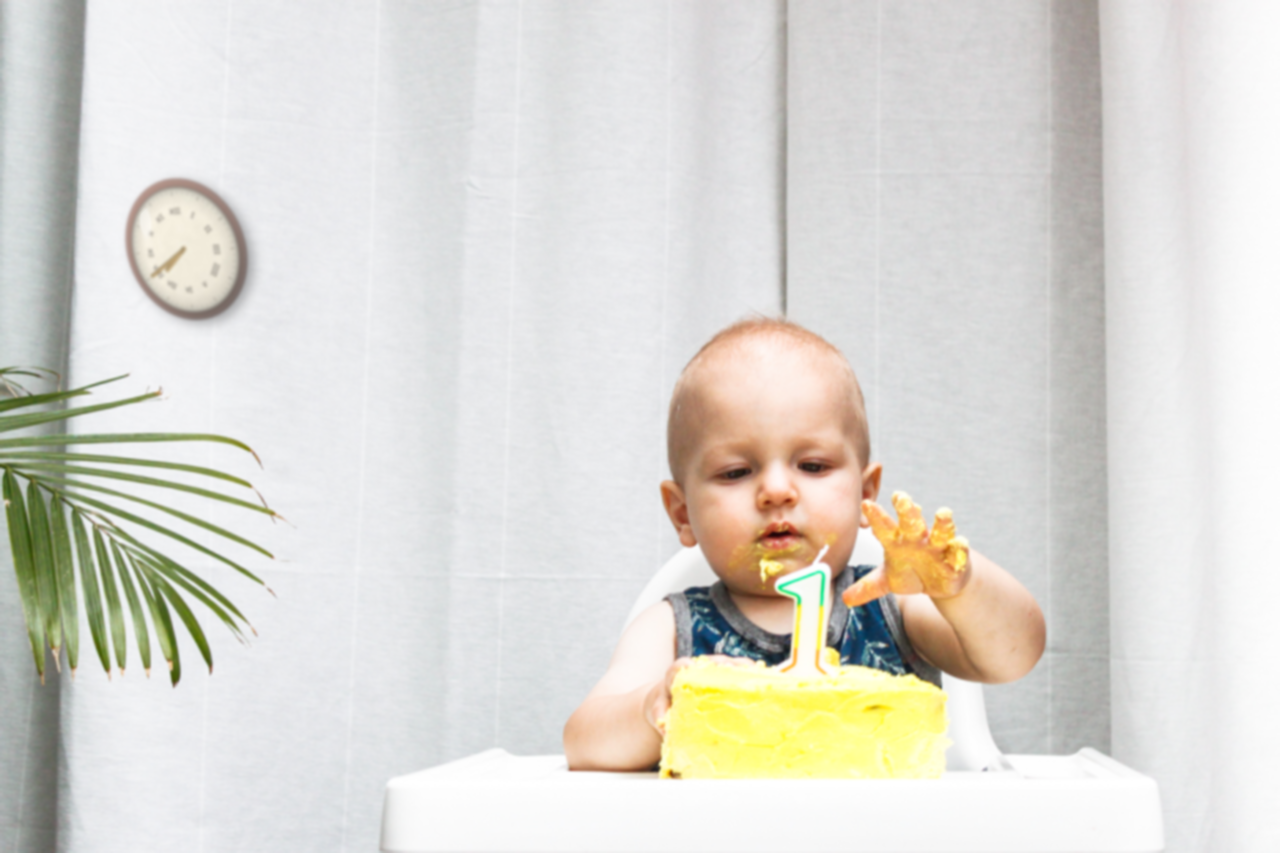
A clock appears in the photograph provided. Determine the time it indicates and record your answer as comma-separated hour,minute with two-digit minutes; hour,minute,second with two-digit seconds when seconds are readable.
7,40
